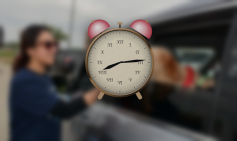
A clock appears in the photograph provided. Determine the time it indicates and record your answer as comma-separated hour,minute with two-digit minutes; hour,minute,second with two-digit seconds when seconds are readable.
8,14
